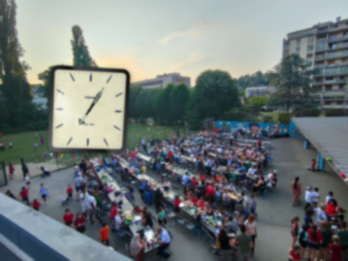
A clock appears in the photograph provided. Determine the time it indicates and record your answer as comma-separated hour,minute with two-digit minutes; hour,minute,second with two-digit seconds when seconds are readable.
7,05
